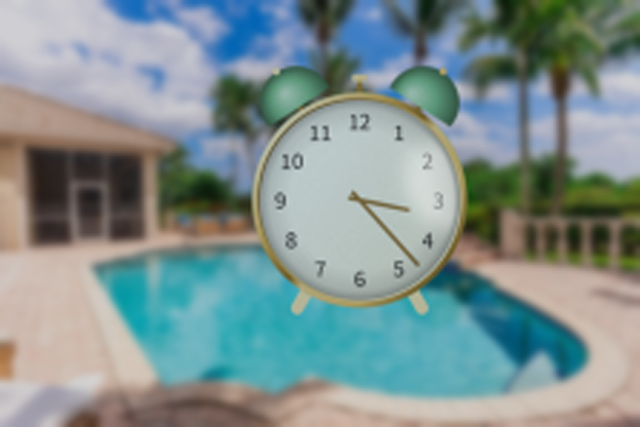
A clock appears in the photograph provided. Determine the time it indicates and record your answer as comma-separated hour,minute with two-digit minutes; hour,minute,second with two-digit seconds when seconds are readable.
3,23
